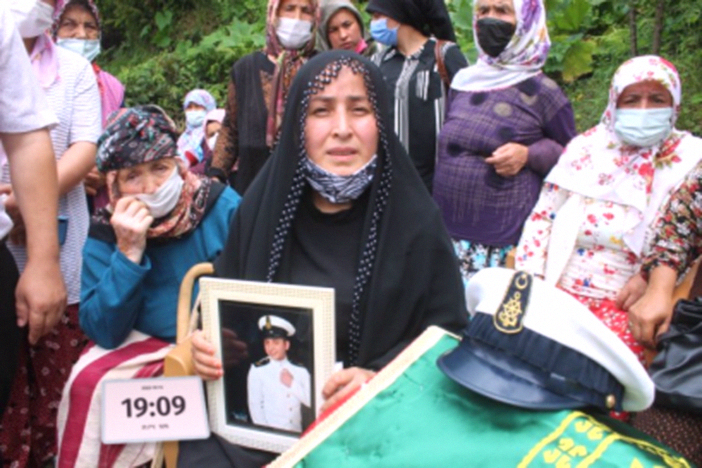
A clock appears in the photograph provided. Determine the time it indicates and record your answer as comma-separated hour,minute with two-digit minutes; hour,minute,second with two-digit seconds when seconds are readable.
19,09
